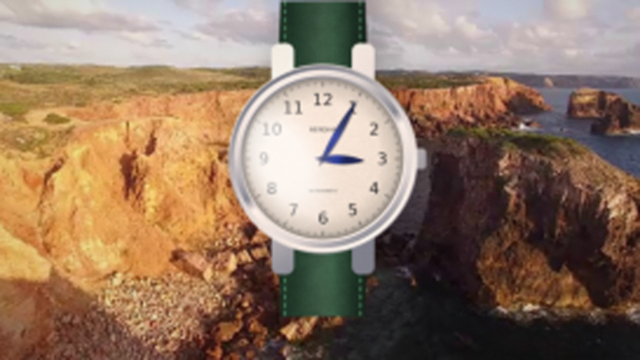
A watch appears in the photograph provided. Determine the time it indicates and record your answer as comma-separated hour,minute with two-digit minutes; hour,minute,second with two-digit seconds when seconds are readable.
3,05
